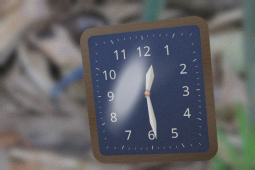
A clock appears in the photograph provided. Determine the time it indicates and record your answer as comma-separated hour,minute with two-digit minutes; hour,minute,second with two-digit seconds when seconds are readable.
12,29
